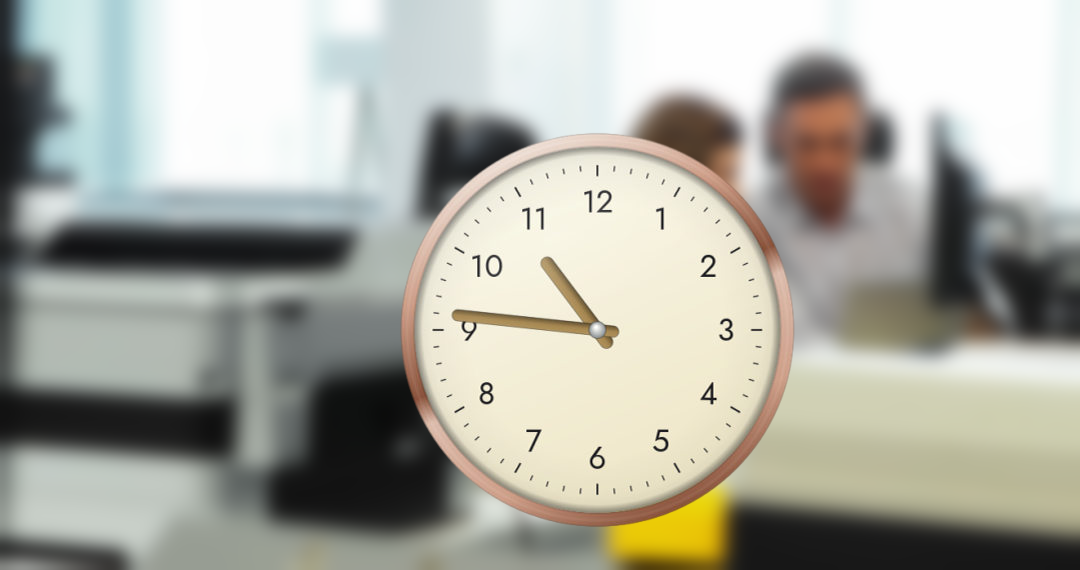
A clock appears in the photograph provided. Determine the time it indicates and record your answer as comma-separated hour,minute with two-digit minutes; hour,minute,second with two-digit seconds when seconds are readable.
10,46
